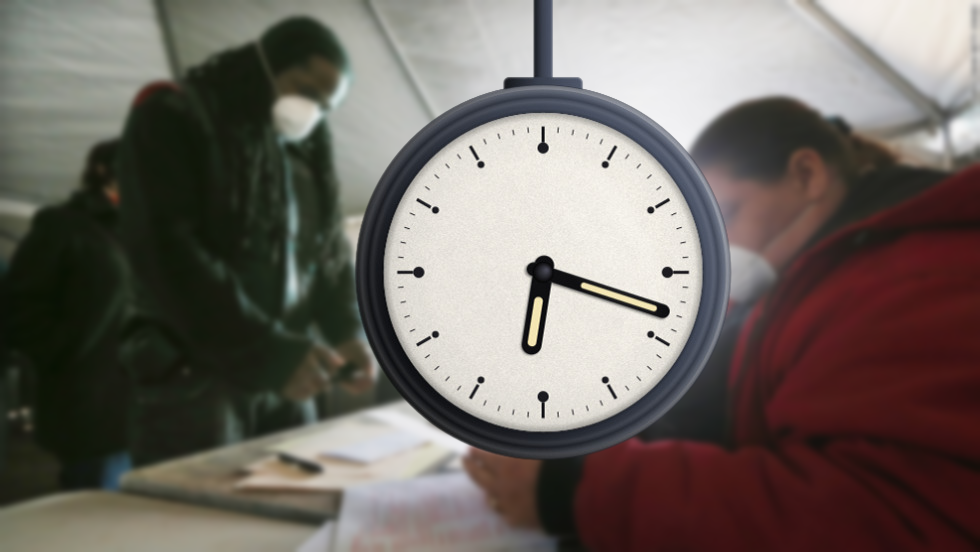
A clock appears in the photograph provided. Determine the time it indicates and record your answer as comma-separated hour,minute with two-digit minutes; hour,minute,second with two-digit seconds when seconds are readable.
6,18
